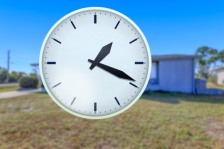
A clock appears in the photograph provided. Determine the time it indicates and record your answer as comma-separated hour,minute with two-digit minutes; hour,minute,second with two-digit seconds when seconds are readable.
1,19
